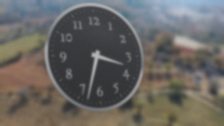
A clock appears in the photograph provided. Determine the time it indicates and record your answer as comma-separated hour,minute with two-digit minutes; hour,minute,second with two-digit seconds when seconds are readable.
3,33
